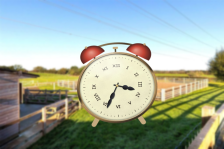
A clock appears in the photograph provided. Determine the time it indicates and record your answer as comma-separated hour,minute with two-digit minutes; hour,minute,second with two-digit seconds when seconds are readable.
3,34
